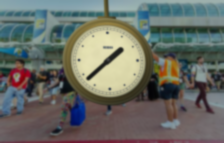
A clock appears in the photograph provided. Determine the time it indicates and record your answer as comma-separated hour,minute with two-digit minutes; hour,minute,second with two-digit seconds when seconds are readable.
1,38
